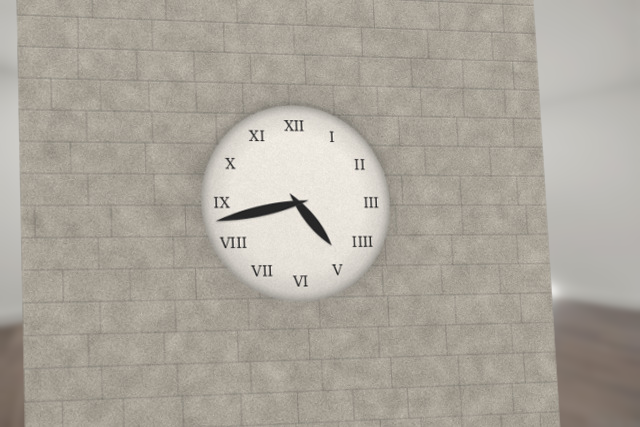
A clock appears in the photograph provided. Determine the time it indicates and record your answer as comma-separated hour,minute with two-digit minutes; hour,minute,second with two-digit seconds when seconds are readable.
4,43
